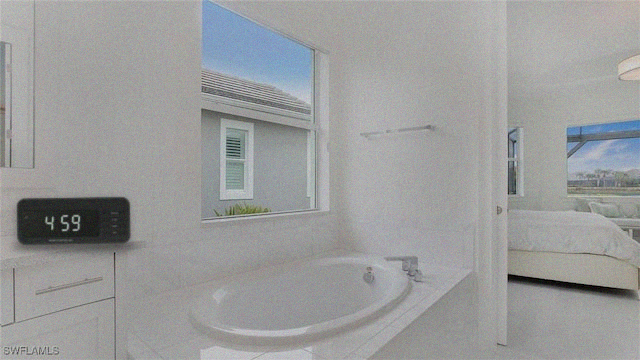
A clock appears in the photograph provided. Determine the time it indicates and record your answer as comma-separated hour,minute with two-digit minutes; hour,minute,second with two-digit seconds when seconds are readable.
4,59
